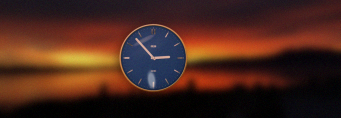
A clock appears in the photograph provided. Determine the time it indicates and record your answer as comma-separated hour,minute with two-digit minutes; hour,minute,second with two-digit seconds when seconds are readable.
2,53
